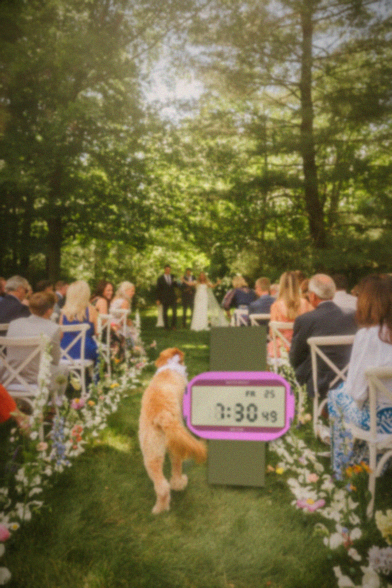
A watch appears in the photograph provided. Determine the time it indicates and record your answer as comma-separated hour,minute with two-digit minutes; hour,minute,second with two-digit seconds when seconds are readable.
7,30,49
